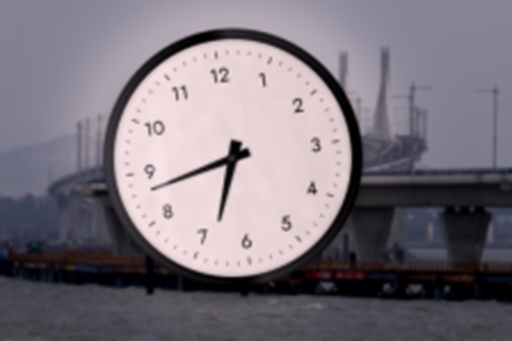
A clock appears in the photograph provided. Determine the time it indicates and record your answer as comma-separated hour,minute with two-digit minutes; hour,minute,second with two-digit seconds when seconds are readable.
6,43
